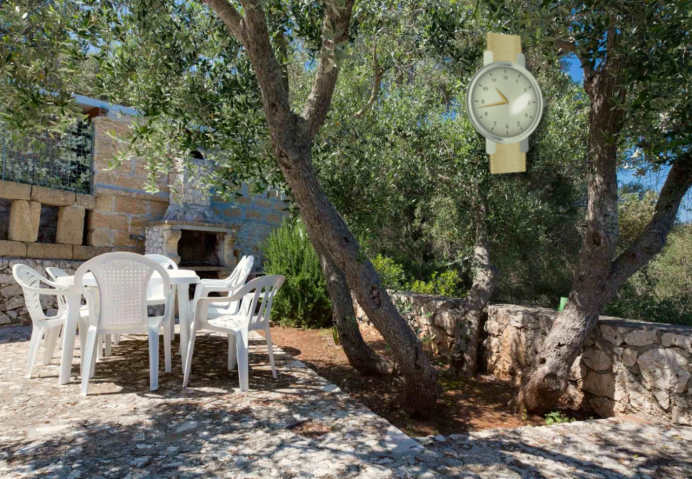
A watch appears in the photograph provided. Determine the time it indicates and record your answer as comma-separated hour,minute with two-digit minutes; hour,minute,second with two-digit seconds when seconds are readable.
10,43
